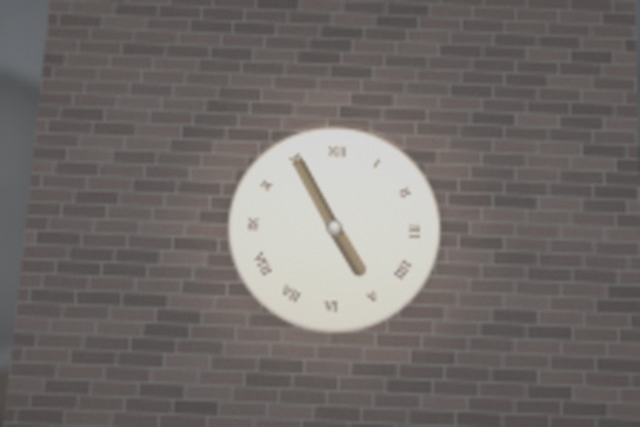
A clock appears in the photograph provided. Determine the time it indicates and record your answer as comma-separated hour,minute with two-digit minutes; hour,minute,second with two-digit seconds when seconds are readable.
4,55
